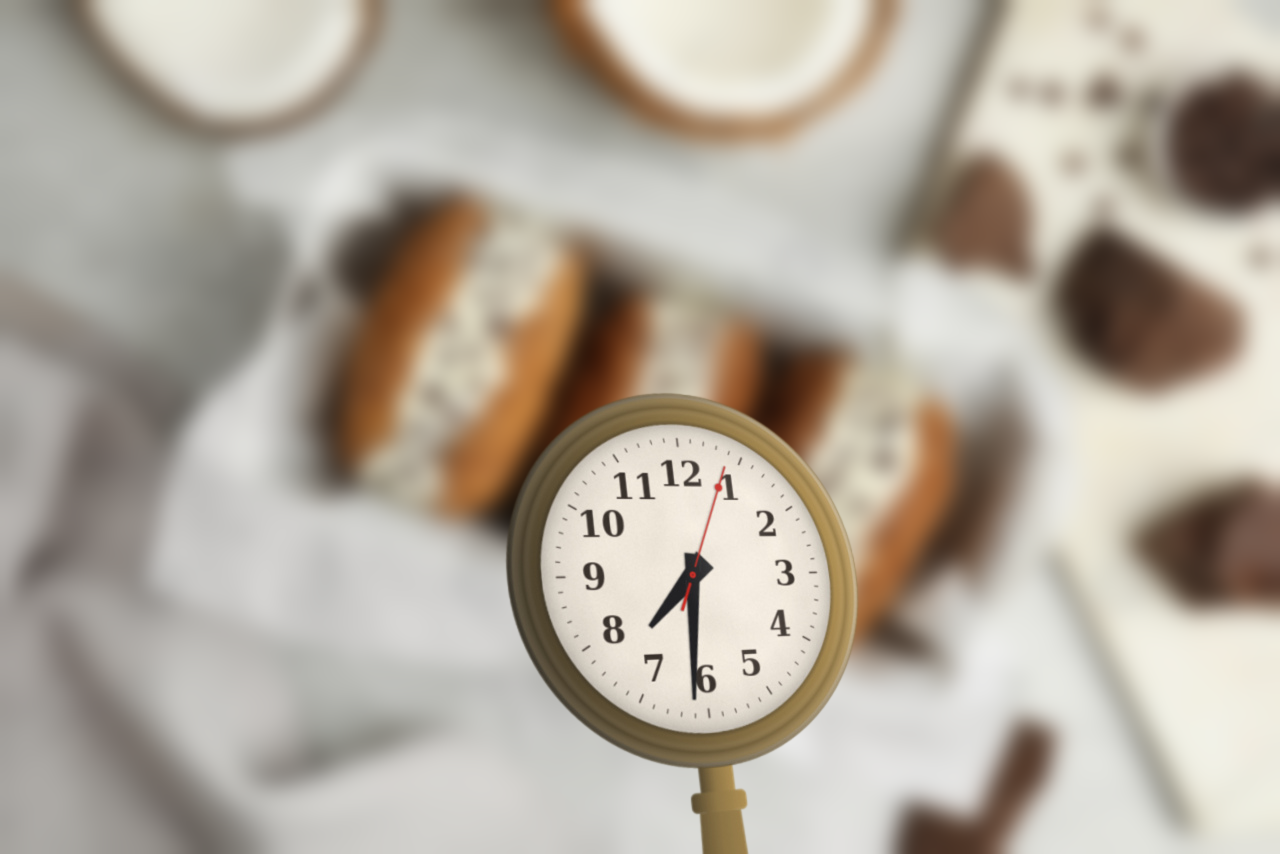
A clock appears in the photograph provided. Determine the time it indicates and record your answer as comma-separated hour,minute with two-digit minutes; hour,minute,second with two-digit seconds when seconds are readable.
7,31,04
